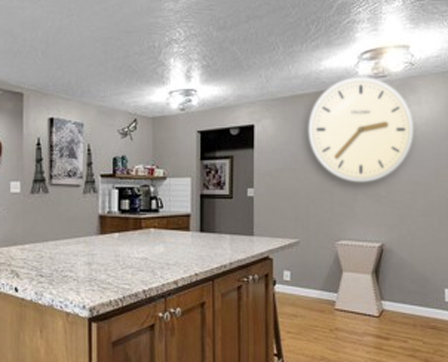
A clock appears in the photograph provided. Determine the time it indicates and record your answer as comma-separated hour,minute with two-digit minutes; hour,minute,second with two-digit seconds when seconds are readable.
2,37
